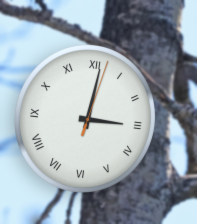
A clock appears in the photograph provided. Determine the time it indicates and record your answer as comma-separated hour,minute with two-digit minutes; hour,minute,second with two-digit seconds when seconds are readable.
3,01,02
